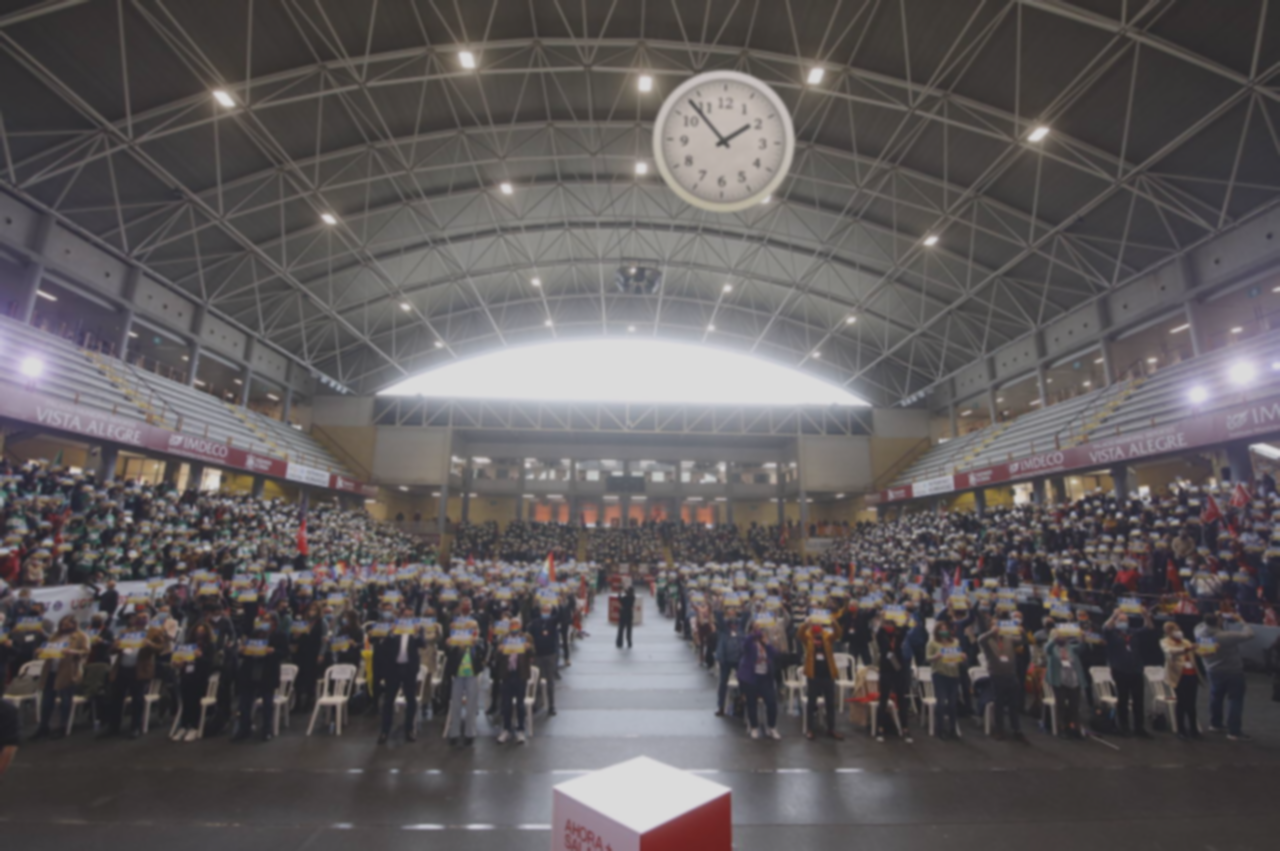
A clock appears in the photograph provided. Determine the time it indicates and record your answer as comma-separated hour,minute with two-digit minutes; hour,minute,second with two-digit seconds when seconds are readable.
1,53
